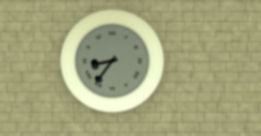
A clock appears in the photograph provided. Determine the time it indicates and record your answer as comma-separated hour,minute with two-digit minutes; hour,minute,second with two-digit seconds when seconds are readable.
8,36
